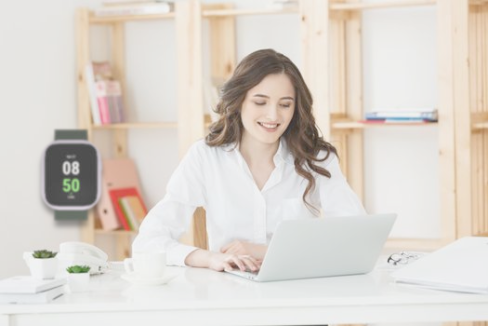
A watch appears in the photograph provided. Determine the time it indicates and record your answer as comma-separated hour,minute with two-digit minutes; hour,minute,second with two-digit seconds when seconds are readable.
8,50
